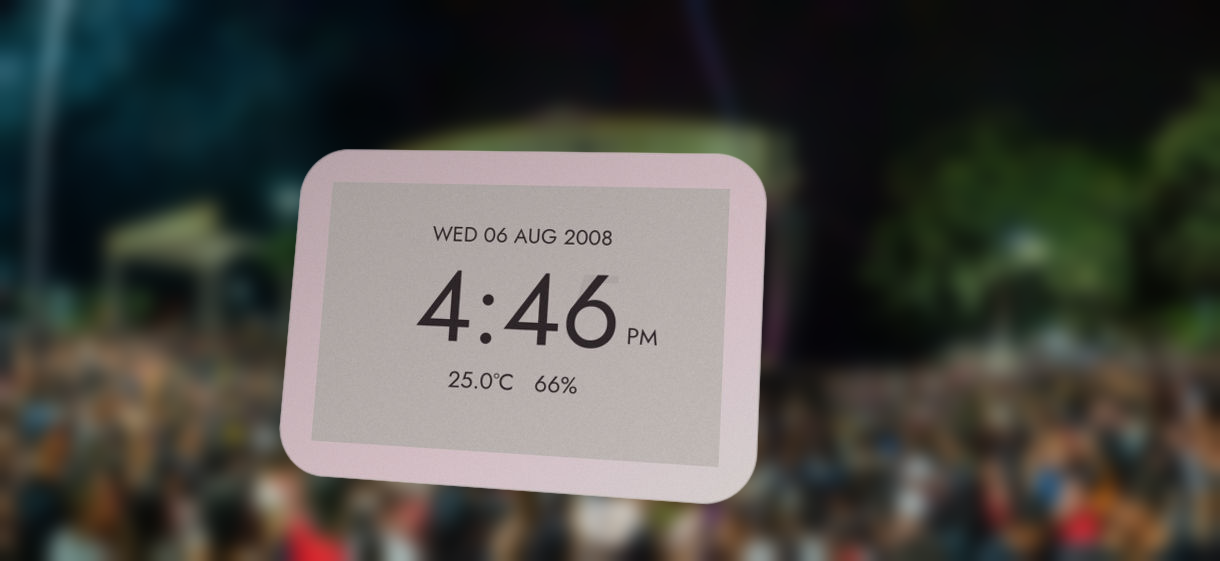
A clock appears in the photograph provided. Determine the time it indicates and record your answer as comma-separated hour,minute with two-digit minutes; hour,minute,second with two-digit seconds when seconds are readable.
4,46
